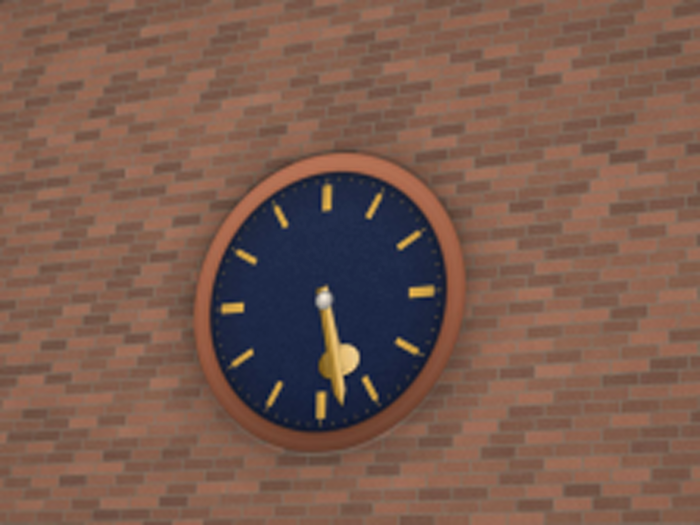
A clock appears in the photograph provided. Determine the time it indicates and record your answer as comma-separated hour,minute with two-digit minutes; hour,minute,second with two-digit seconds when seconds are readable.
5,28
